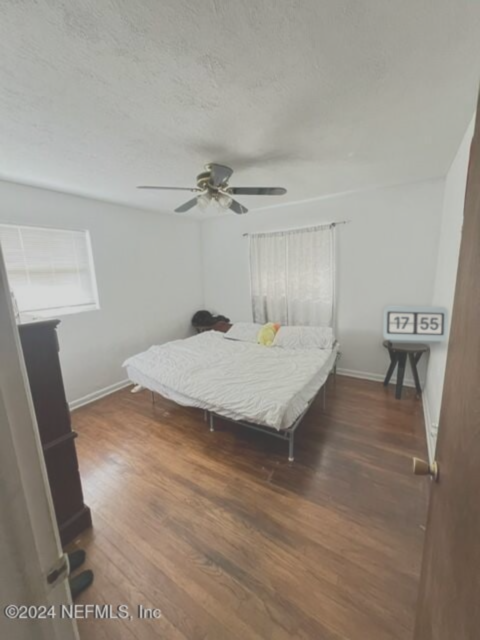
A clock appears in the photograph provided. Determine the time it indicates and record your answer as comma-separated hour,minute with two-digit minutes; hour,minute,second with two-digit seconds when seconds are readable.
17,55
